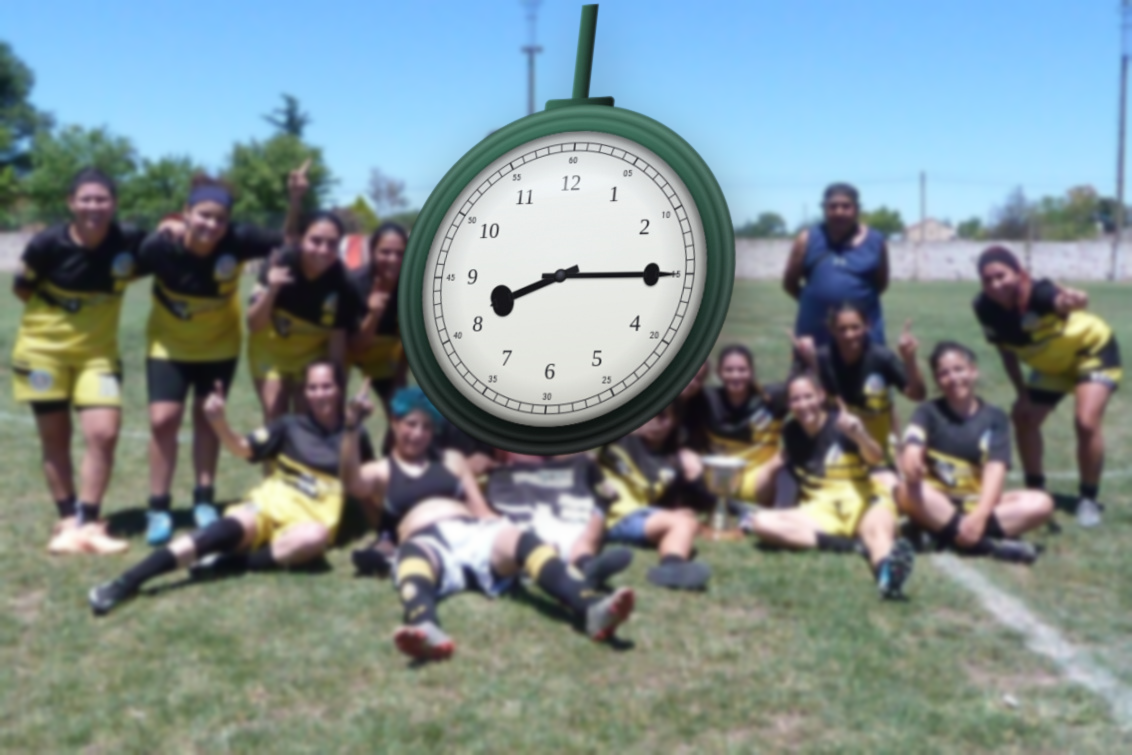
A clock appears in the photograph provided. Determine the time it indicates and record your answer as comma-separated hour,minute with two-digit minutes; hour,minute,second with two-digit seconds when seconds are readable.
8,15
